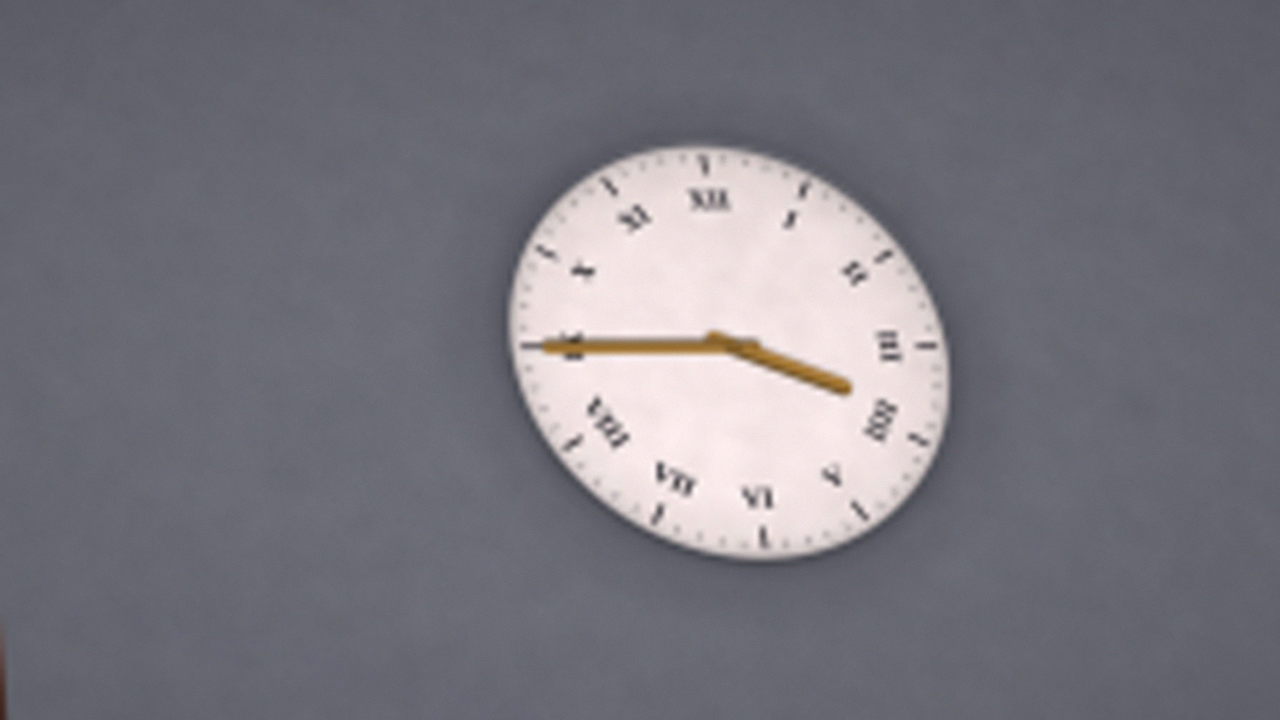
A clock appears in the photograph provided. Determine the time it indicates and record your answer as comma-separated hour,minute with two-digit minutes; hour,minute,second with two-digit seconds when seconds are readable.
3,45
